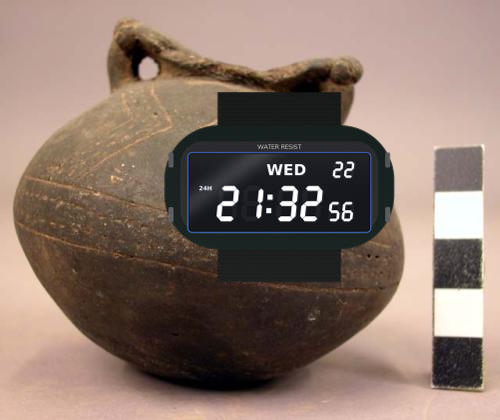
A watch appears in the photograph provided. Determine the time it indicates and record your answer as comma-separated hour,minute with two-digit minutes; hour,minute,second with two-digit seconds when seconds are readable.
21,32,56
